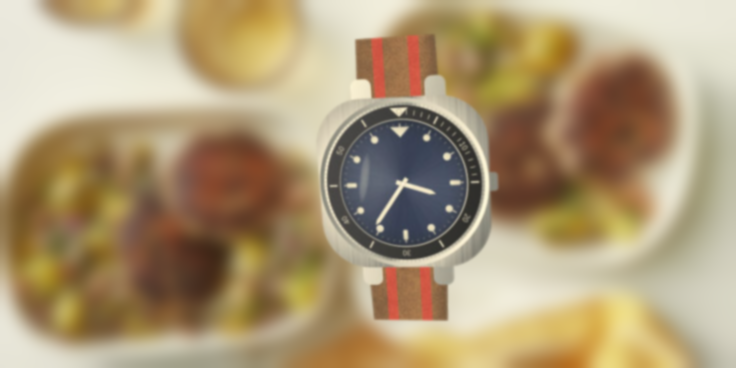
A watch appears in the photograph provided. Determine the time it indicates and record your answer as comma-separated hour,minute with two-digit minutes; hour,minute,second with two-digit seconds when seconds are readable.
3,36
